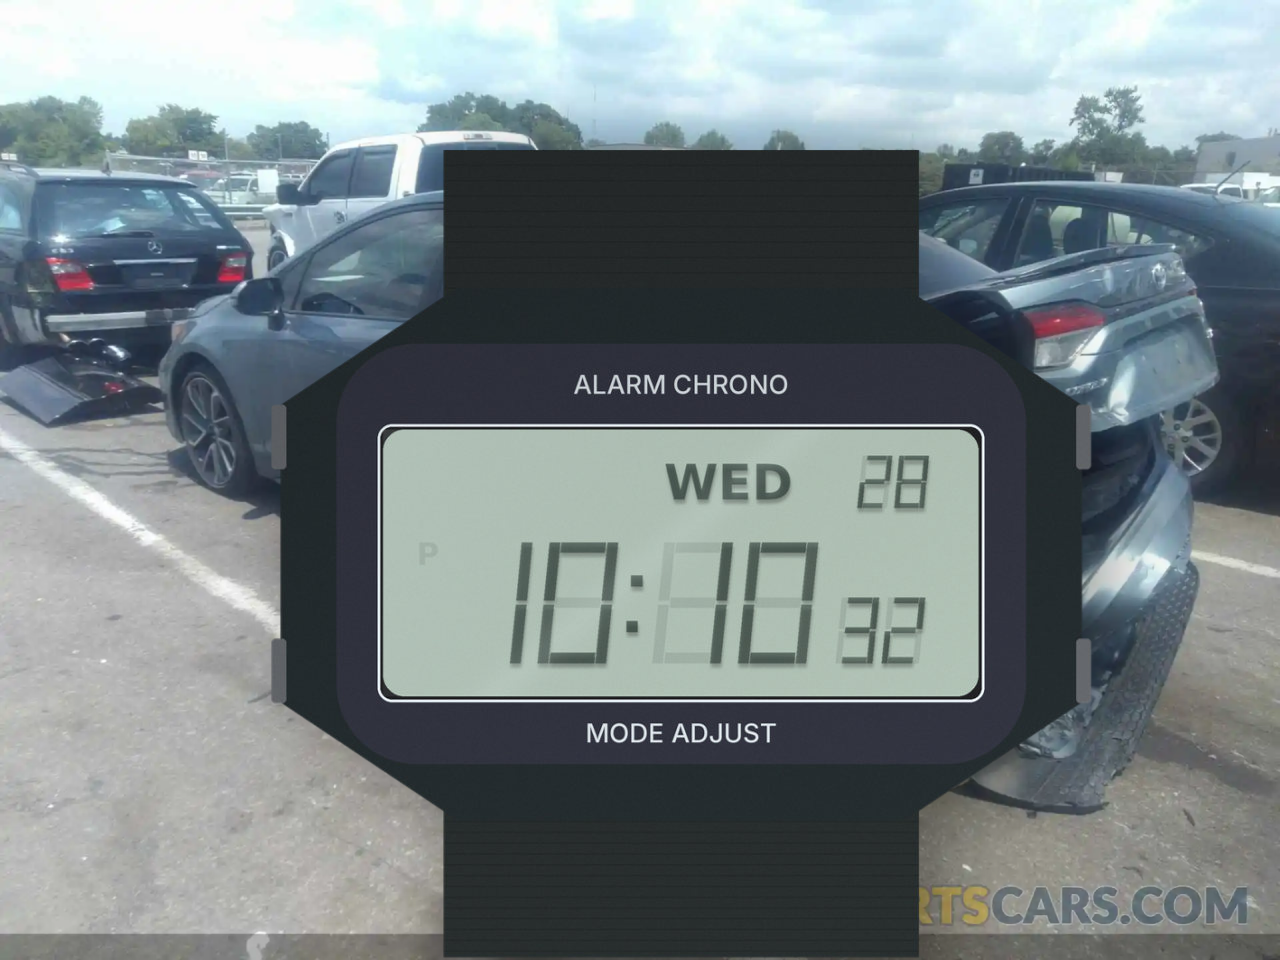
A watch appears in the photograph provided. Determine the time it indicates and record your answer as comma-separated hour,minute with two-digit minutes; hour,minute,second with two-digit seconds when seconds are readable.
10,10,32
